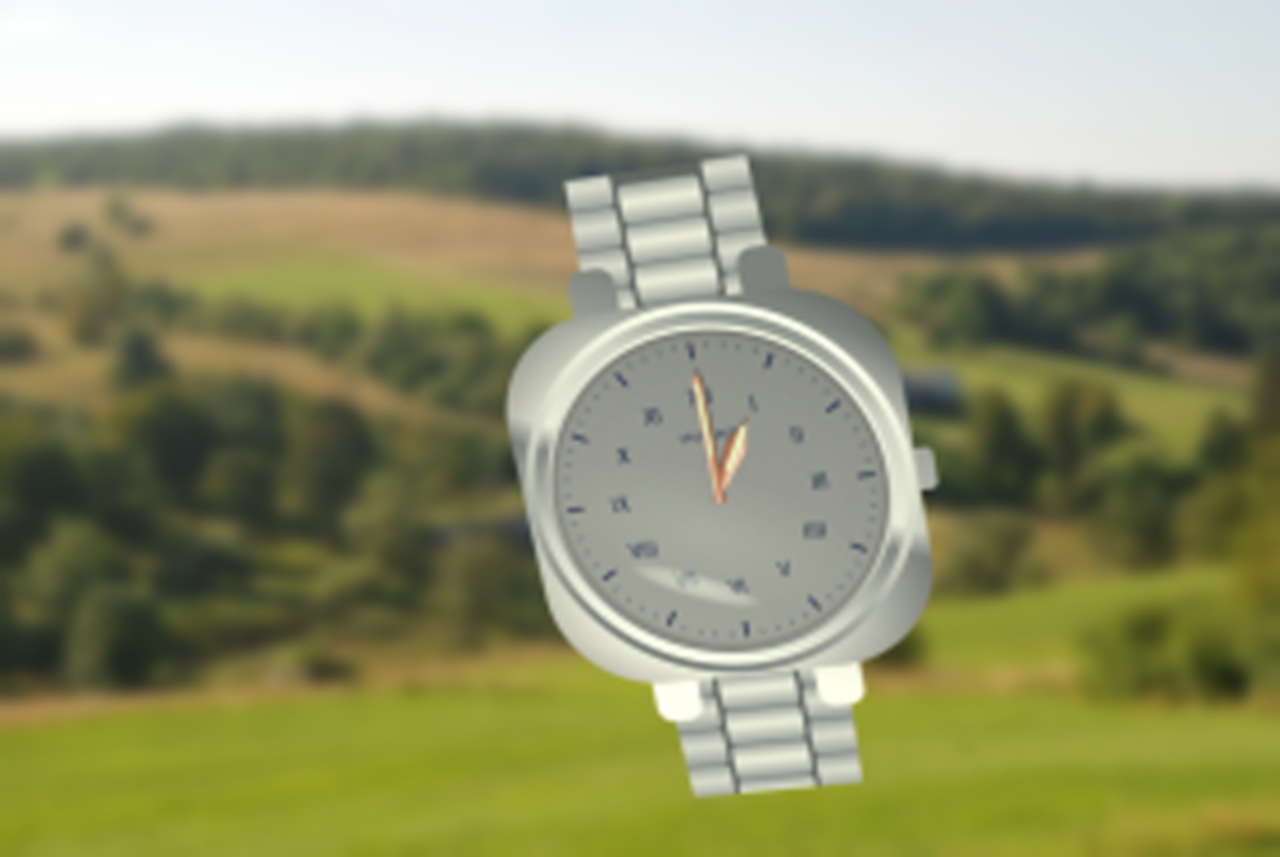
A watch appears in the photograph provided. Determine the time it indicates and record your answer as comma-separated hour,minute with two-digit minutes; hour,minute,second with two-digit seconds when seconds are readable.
1,00
